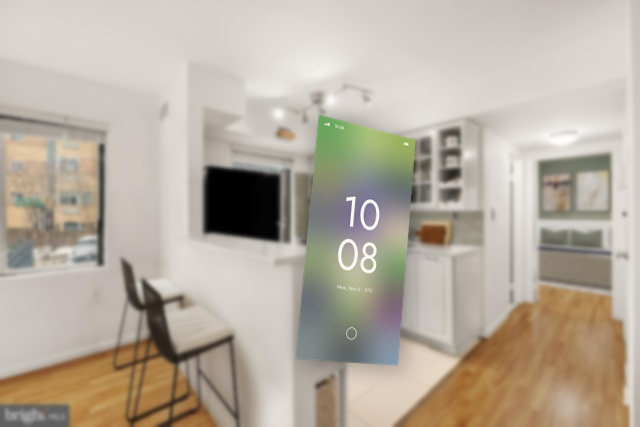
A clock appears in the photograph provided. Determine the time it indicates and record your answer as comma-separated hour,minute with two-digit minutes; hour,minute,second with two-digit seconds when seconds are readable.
10,08
